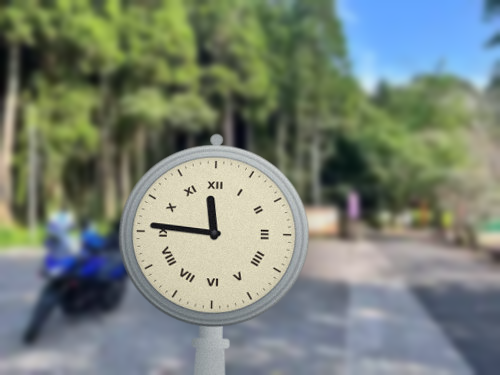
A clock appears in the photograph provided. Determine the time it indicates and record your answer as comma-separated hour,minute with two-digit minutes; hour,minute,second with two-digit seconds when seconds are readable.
11,46
